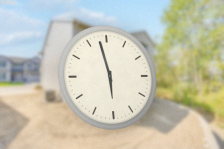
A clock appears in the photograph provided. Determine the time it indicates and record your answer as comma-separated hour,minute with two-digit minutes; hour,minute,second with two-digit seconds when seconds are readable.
5,58
